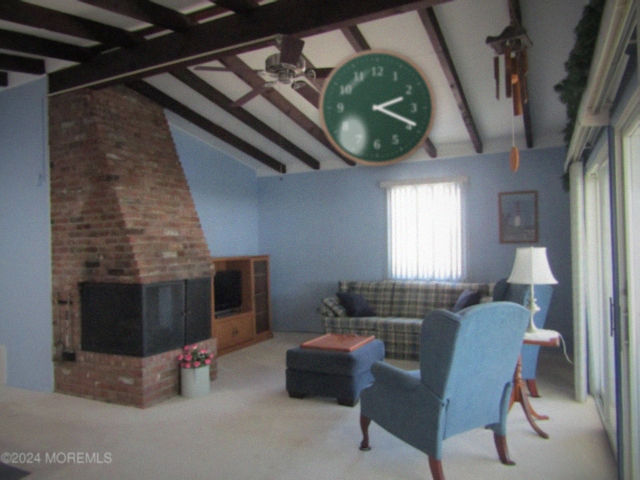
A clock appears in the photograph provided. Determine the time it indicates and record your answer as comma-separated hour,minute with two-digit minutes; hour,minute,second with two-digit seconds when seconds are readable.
2,19
